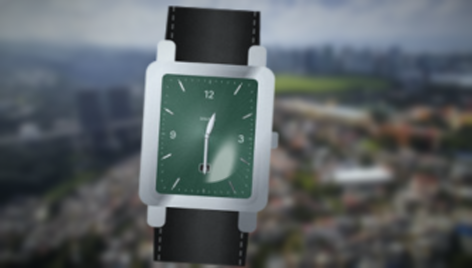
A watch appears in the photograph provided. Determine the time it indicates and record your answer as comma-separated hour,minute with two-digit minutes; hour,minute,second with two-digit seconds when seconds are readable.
12,30
